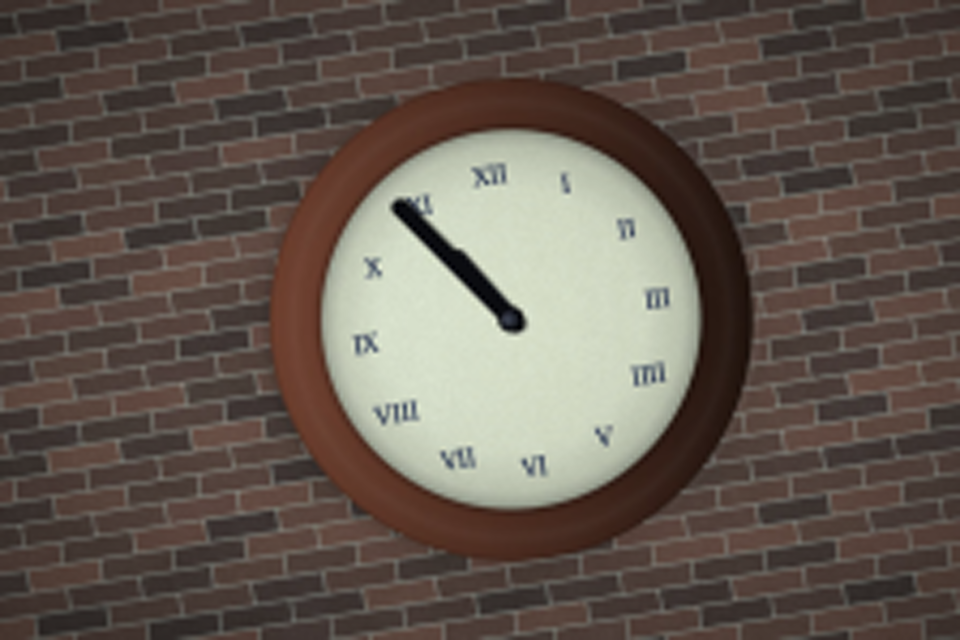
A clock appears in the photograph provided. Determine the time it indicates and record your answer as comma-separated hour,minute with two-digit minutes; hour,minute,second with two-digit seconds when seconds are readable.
10,54
